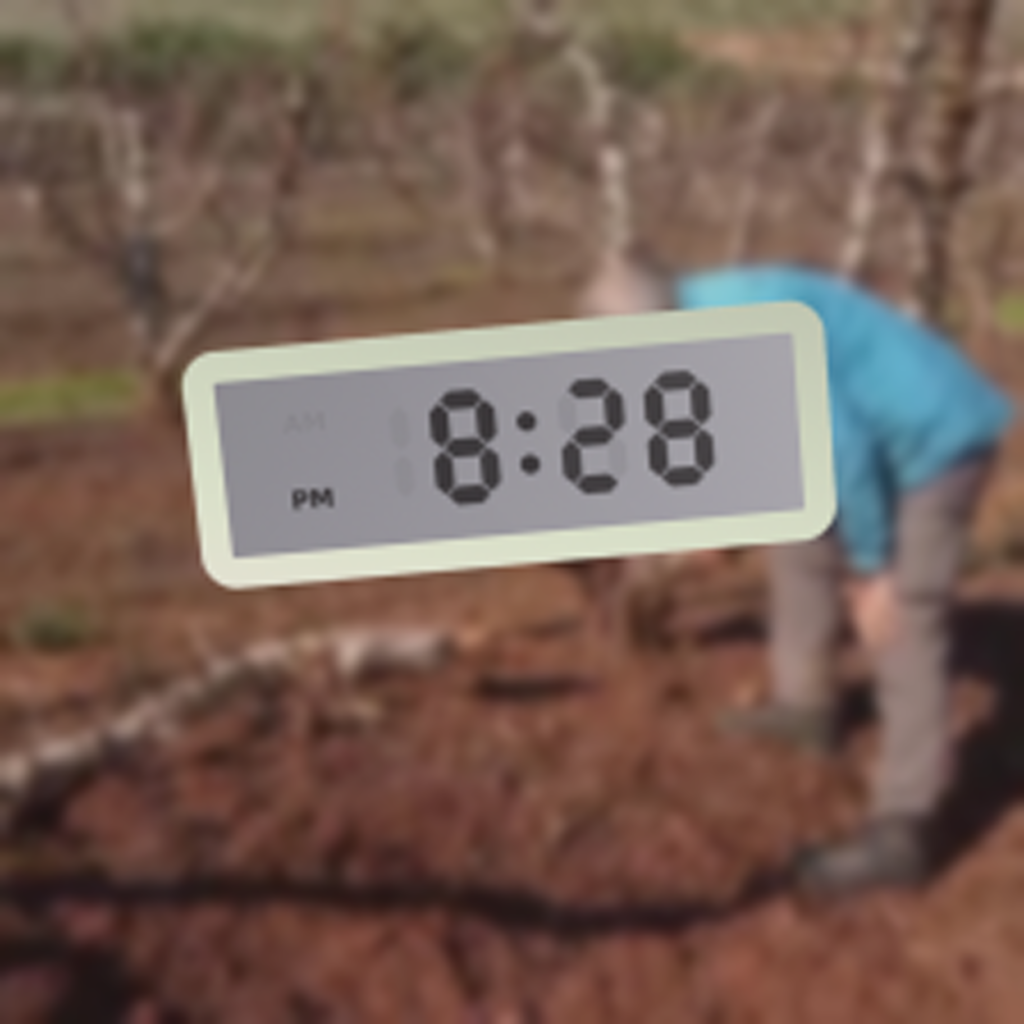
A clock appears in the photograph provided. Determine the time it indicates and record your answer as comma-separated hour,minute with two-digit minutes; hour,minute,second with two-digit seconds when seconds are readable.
8,28
